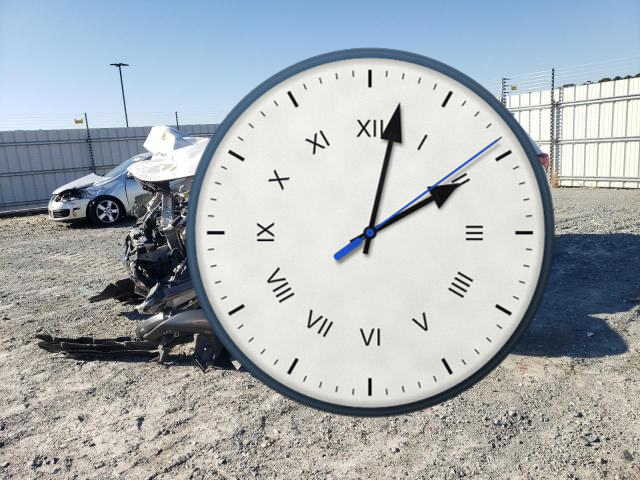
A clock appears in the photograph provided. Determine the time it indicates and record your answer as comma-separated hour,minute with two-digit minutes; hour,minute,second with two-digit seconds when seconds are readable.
2,02,09
